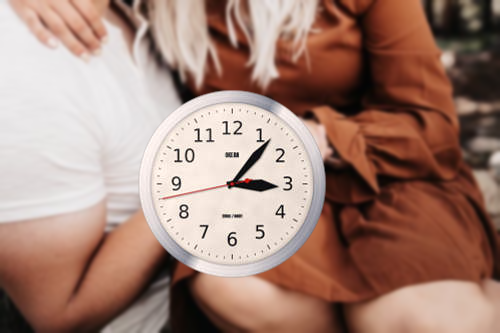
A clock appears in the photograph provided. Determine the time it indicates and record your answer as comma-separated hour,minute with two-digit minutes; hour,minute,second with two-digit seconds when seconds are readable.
3,06,43
